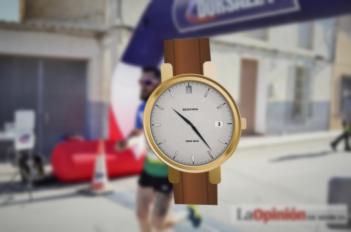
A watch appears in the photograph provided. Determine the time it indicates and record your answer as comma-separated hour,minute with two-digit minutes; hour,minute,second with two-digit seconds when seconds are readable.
10,24
